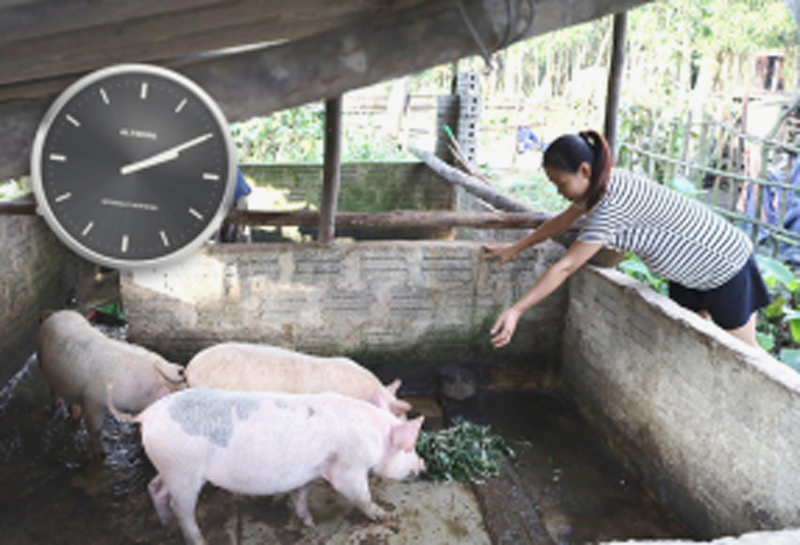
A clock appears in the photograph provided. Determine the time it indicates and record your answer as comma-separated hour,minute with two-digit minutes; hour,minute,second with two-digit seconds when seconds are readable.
2,10
